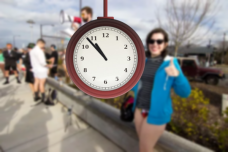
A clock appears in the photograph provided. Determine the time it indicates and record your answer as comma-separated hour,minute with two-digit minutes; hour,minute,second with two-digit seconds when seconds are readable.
10,53
